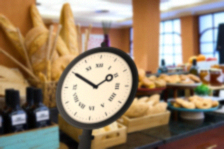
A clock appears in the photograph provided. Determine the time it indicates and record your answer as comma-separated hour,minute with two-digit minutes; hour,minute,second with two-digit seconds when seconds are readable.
1,50
